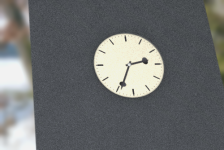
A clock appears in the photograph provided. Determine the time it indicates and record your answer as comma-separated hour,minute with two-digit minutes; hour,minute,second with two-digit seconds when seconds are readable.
2,34
